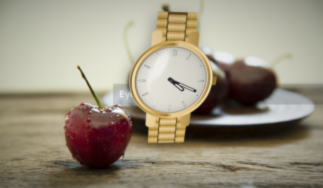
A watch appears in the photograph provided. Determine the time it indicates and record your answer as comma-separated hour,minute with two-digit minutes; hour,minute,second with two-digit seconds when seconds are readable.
4,19
